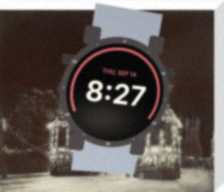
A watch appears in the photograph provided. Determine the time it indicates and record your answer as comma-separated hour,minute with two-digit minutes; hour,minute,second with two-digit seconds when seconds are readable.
8,27
